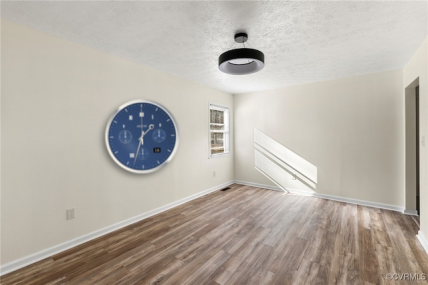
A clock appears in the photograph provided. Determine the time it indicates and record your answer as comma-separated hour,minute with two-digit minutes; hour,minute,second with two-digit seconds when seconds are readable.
1,33
